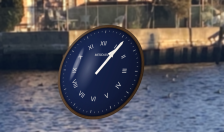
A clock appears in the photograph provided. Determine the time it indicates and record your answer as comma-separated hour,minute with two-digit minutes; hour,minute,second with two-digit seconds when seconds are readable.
1,06
